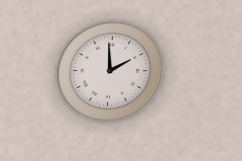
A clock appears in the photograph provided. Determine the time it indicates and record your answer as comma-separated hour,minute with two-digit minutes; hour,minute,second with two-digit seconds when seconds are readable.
1,59
